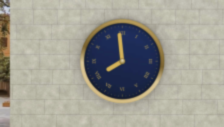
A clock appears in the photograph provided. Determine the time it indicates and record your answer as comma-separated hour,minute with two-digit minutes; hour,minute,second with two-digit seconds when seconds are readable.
7,59
